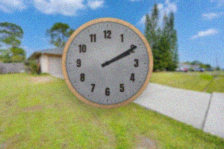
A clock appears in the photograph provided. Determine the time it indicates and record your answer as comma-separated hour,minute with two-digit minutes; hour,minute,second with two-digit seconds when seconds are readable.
2,10
